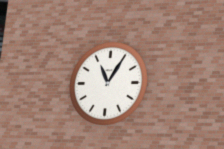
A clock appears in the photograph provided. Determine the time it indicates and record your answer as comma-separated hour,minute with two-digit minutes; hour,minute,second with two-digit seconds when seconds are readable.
11,05
